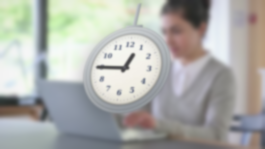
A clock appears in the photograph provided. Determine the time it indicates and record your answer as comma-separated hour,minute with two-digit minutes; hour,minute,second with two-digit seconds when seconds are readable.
12,45
